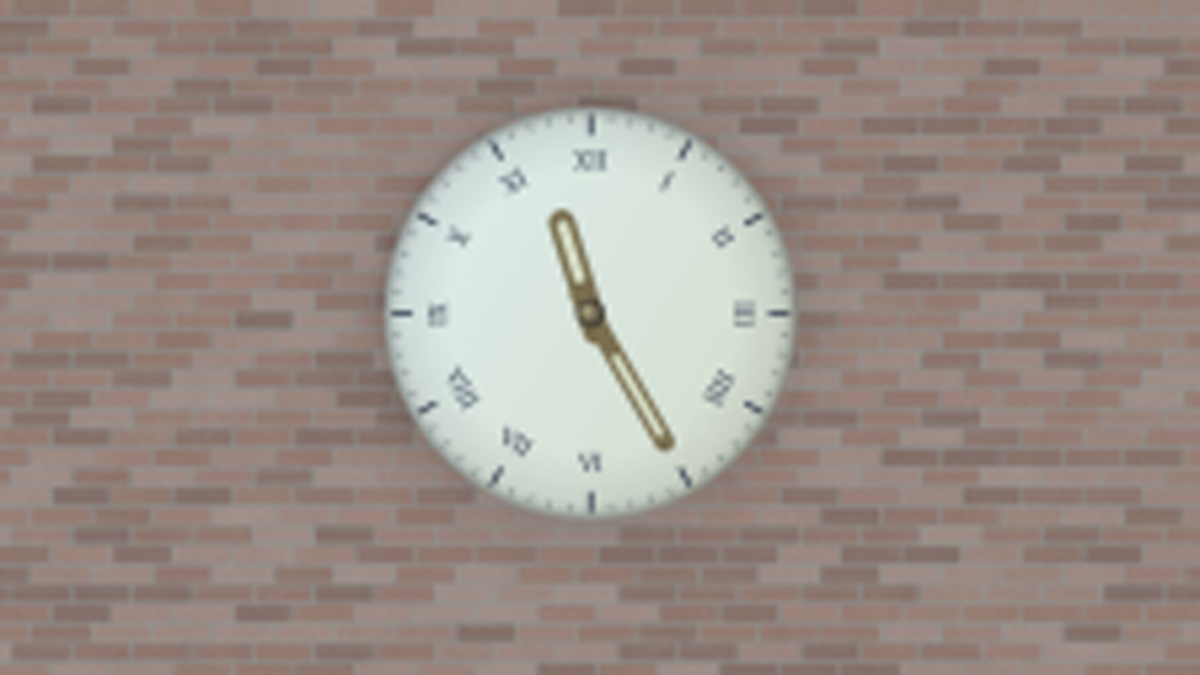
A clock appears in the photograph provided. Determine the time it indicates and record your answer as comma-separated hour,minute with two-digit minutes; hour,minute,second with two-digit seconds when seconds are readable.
11,25
